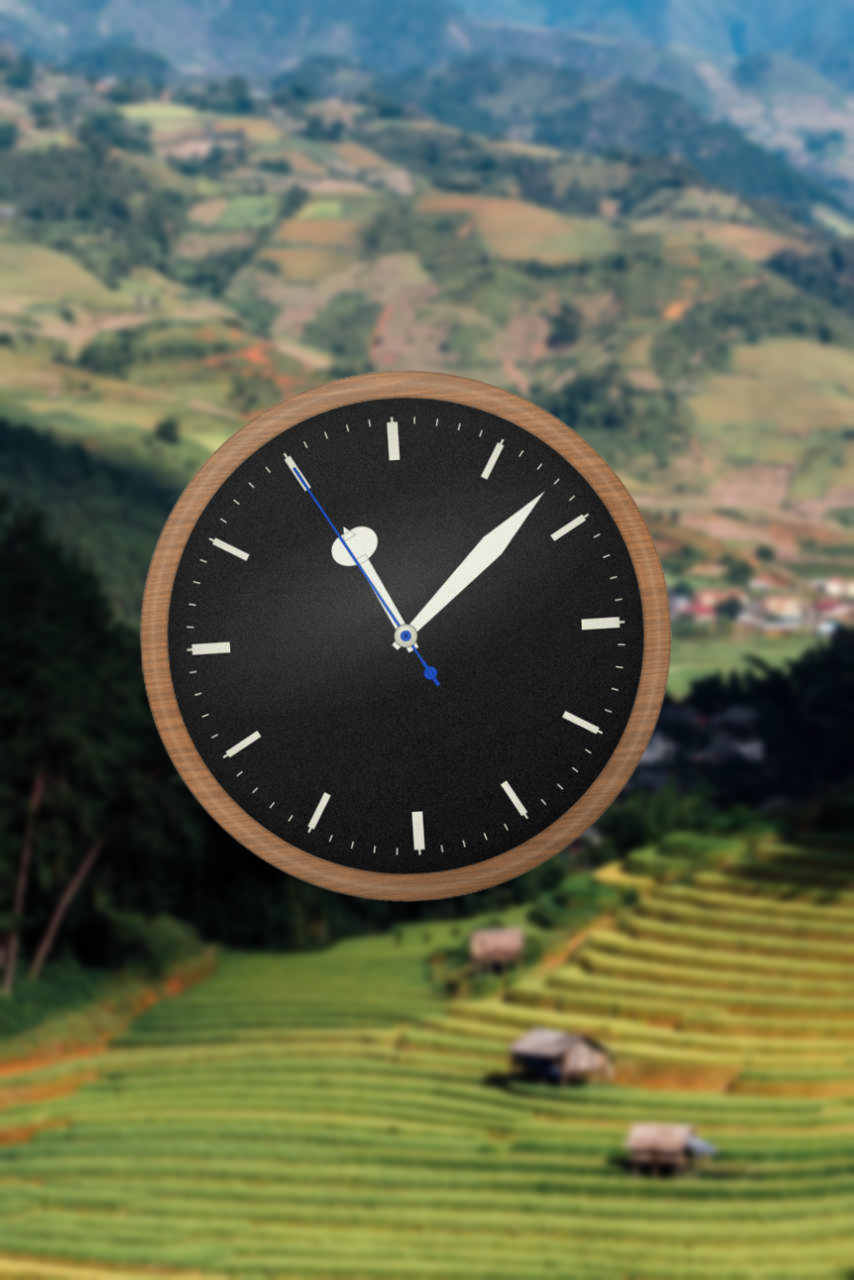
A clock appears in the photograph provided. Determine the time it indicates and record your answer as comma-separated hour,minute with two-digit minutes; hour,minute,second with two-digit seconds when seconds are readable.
11,07,55
